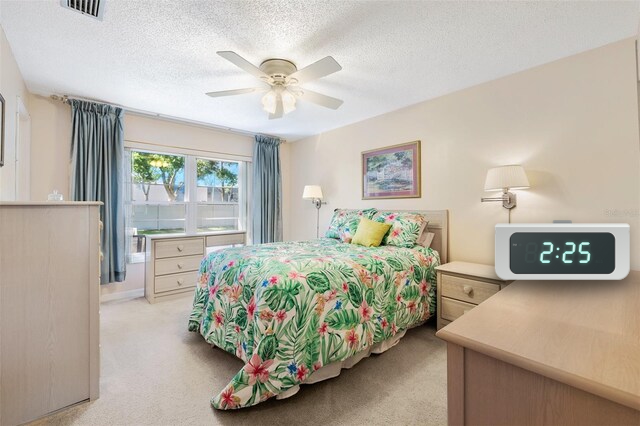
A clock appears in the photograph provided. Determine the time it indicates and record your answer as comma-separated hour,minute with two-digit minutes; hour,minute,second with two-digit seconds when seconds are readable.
2,25
